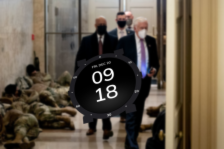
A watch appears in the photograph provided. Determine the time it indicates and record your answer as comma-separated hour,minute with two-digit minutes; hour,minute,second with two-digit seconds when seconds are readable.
9,18
